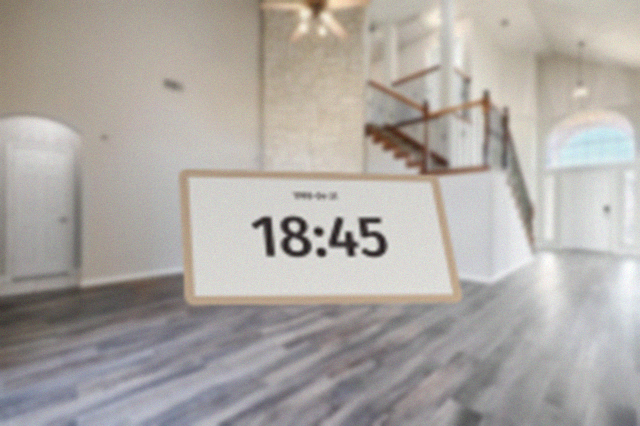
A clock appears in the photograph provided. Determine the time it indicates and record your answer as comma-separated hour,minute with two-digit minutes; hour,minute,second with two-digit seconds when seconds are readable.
18,45
